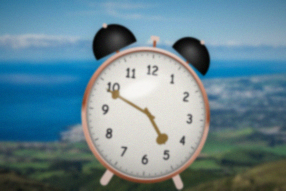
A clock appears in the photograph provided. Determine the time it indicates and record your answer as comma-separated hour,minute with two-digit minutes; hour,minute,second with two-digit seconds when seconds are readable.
4,49
